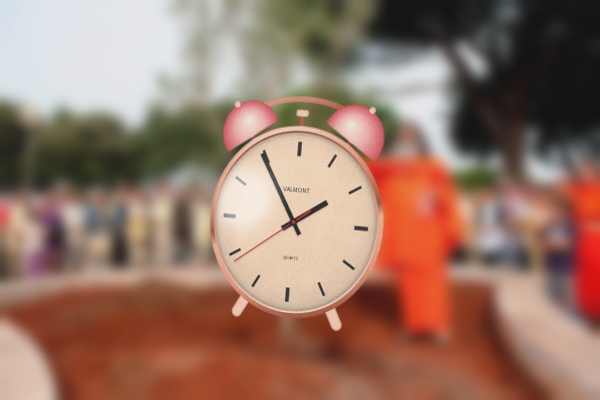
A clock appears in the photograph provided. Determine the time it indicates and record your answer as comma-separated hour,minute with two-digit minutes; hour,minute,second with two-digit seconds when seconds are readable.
1,54,39
